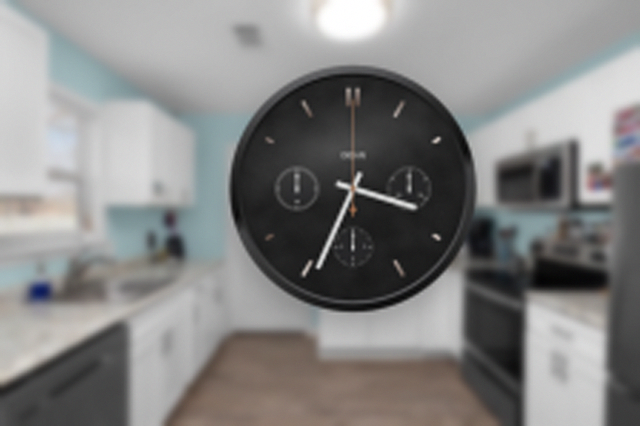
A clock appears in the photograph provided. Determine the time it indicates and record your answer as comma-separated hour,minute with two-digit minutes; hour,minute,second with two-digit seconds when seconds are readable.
3,34
